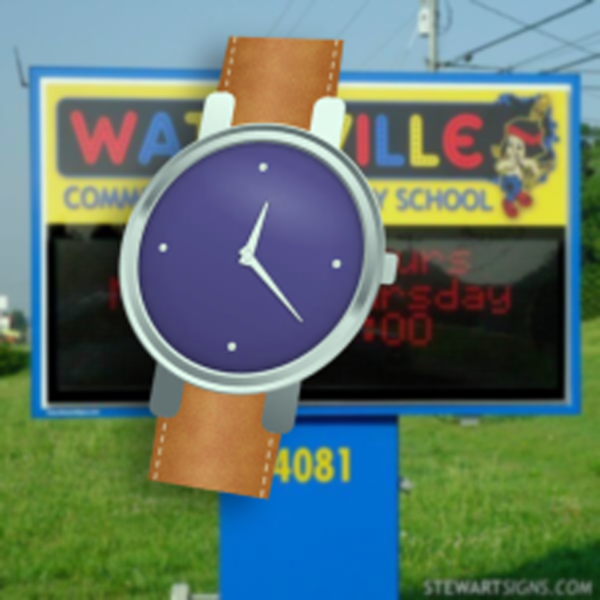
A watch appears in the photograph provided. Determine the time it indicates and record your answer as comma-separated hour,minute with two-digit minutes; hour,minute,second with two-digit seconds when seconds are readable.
12,22
